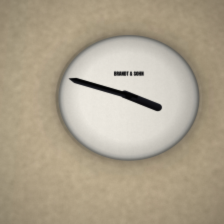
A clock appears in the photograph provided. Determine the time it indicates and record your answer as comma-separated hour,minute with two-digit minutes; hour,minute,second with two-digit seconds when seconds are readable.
3,48
